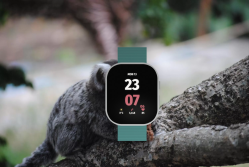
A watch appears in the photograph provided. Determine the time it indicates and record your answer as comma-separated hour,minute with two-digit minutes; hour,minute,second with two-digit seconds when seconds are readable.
23,07
